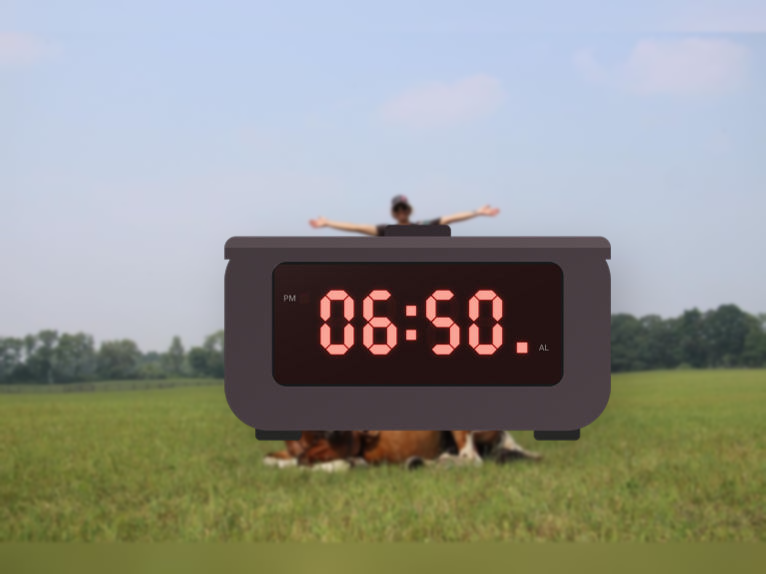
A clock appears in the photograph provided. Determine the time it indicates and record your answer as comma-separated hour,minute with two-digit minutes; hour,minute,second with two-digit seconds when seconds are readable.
6,50
